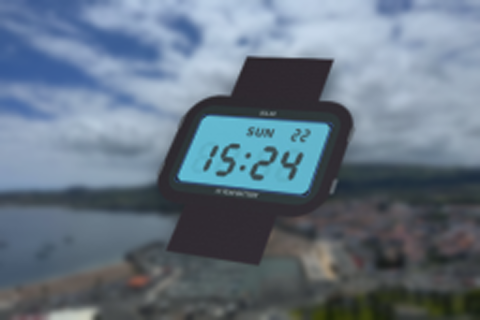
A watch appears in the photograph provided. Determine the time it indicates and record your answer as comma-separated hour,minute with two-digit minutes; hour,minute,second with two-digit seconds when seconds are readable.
15,24
